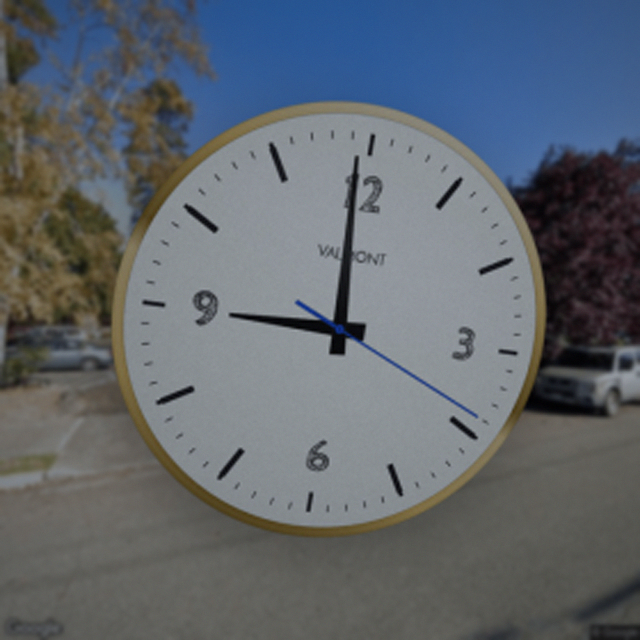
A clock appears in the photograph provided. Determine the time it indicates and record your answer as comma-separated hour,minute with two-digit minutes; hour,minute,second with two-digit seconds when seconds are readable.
8,59,19
